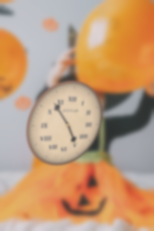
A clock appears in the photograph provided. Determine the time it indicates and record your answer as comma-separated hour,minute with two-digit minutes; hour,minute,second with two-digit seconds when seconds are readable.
4,53
